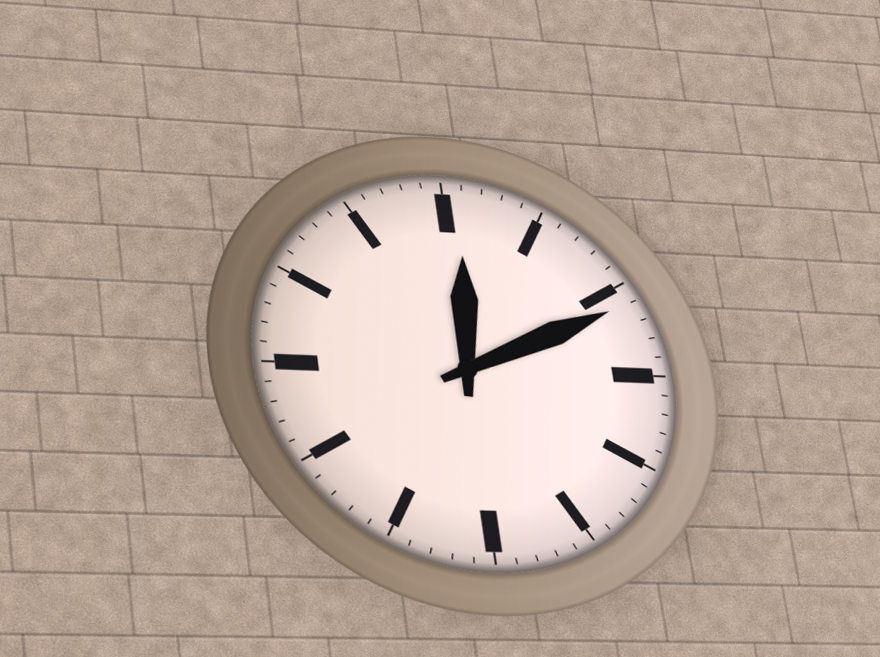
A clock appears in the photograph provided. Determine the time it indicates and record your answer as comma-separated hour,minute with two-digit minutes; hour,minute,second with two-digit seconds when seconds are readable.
12,11
